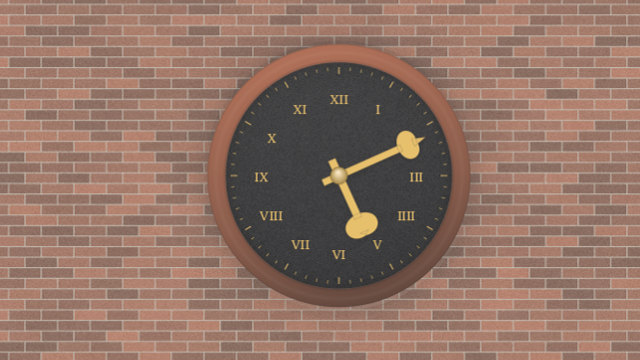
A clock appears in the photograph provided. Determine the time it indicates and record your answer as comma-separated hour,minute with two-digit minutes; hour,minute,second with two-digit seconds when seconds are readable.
5,11
